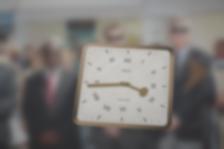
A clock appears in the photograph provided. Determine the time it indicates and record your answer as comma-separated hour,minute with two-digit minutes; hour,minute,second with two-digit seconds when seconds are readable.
3,44
